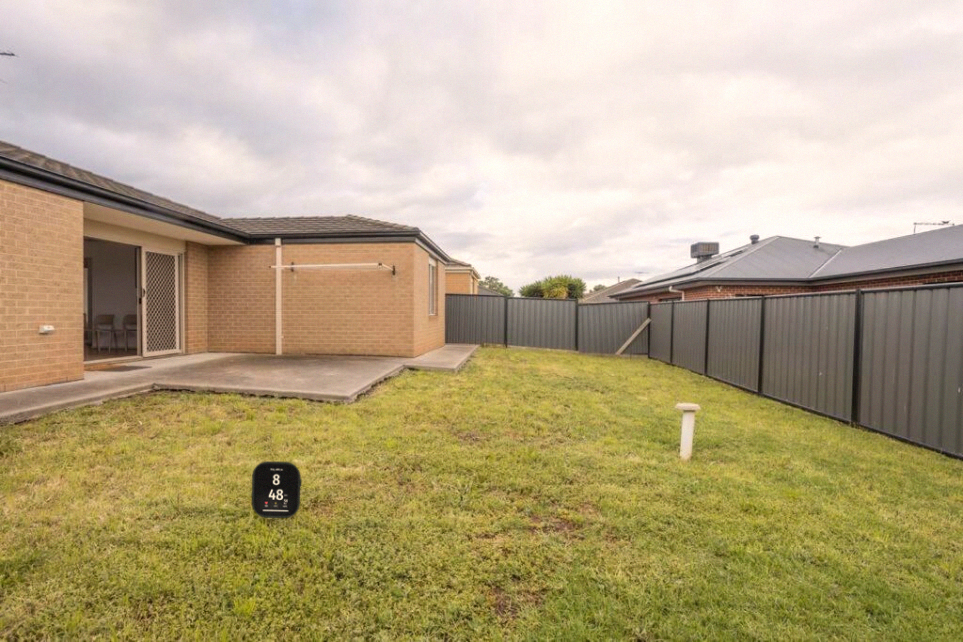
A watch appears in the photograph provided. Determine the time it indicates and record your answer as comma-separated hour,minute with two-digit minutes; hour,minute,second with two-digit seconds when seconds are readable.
8,48
